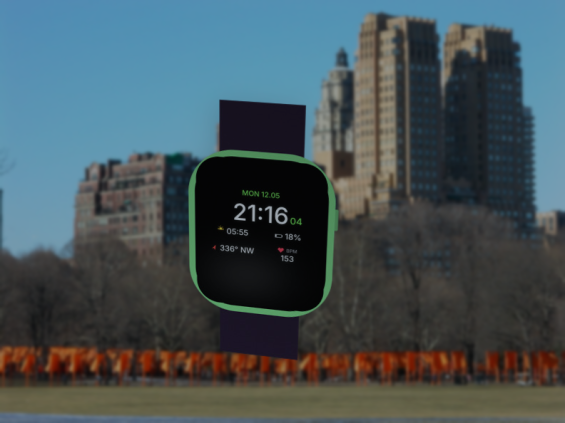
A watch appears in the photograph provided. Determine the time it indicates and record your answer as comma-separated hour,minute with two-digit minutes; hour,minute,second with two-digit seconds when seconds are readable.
21,16,04
